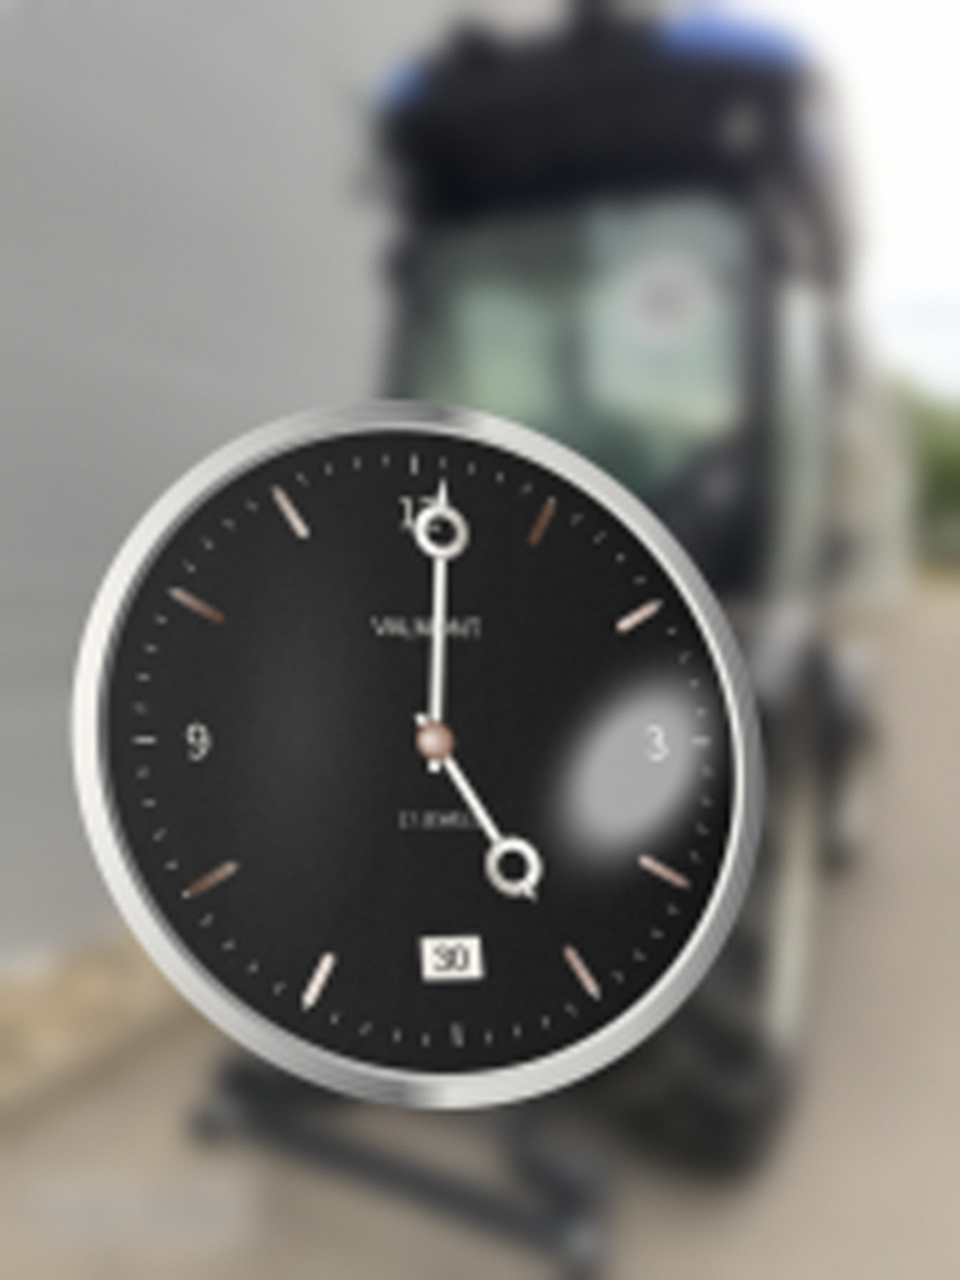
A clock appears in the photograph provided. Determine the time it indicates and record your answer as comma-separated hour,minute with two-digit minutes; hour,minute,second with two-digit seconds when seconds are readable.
5,01
